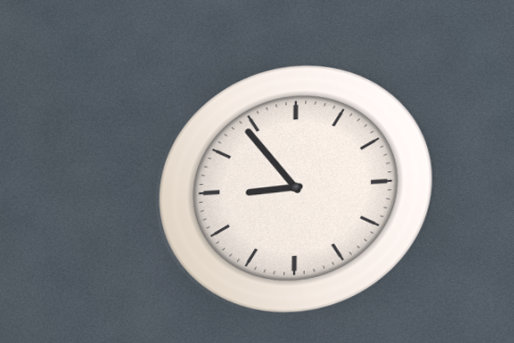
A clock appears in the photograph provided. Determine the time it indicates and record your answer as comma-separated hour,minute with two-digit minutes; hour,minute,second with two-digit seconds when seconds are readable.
8,54
